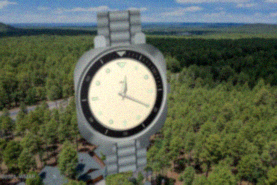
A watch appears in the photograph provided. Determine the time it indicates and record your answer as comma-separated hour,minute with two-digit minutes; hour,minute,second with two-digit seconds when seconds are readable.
12,20
